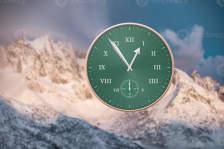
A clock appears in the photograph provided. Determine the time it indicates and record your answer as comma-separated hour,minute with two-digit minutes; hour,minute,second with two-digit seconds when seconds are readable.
12,54
